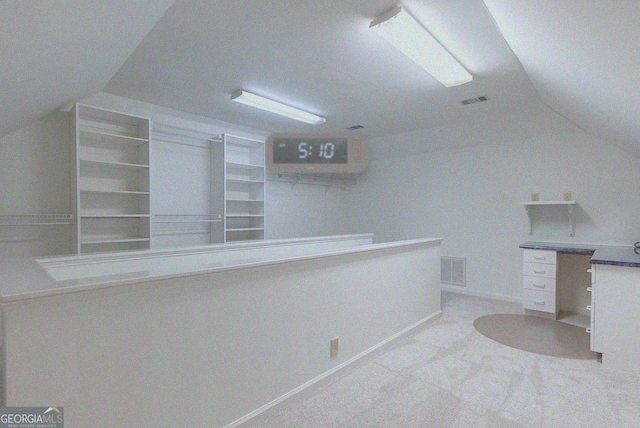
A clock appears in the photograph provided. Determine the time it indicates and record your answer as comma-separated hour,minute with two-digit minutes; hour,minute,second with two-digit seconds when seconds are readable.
5,10
